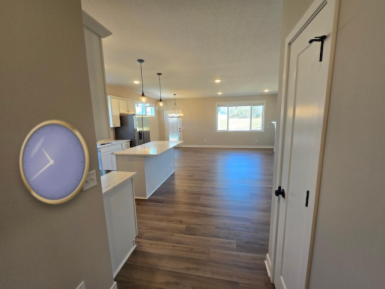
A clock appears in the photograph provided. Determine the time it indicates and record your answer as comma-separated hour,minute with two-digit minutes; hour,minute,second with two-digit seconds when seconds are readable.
10,39
